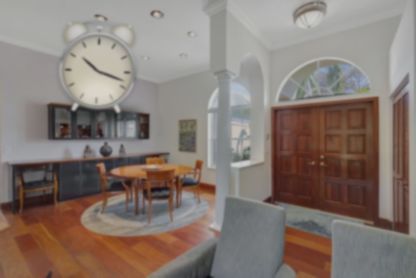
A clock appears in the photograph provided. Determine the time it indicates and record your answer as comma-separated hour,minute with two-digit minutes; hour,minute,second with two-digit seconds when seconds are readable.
10,18
